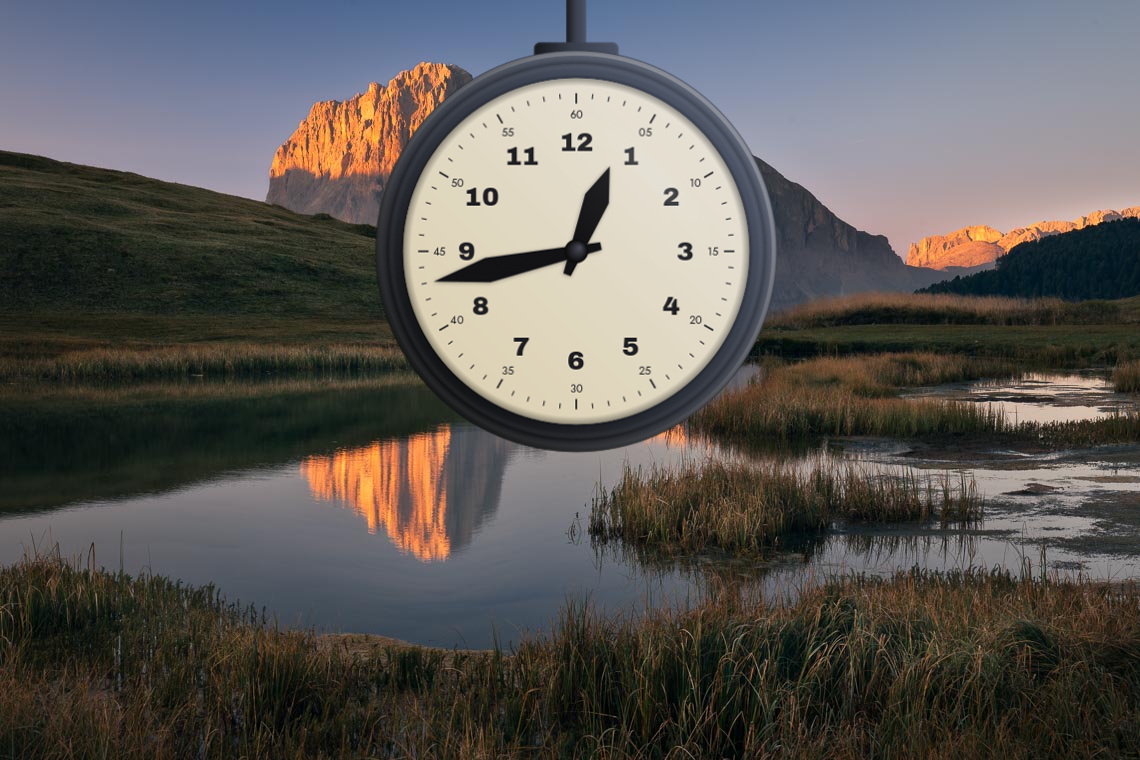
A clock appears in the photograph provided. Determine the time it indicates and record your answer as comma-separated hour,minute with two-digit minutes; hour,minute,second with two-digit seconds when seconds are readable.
12,43
